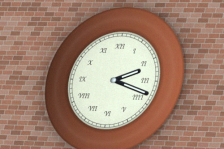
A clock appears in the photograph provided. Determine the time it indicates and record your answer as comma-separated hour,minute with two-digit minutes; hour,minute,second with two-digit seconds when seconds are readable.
2,18
